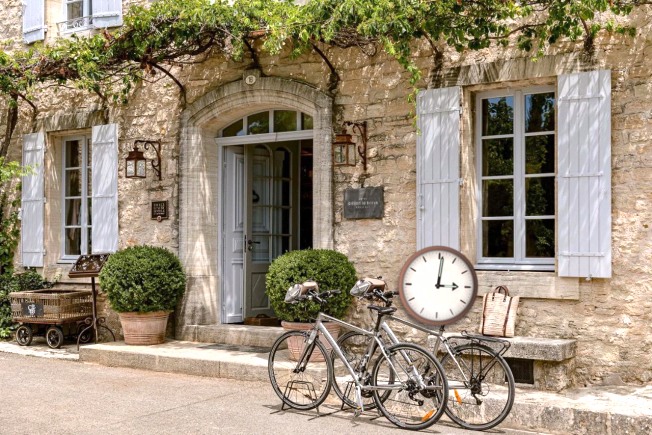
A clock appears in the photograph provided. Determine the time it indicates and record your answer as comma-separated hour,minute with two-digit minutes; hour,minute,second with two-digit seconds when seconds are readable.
3,01
